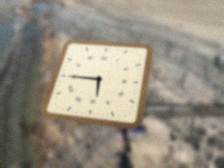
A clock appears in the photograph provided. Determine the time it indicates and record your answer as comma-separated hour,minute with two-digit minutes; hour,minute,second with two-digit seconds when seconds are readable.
5,45
